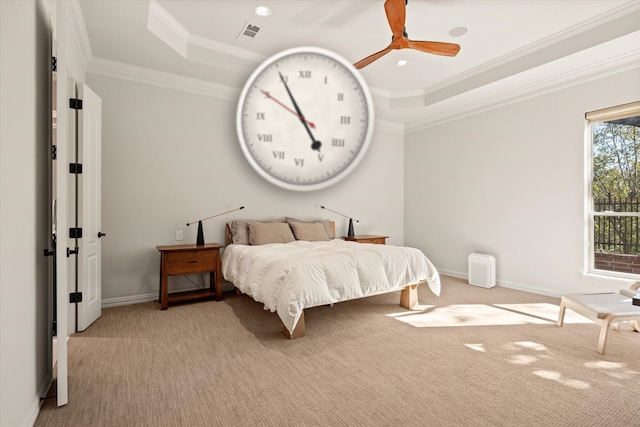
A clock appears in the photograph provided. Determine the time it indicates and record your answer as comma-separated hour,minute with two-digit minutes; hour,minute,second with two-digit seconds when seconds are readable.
4,54,50
